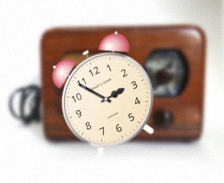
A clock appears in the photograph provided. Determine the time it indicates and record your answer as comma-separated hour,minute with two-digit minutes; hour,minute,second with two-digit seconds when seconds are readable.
2,54
